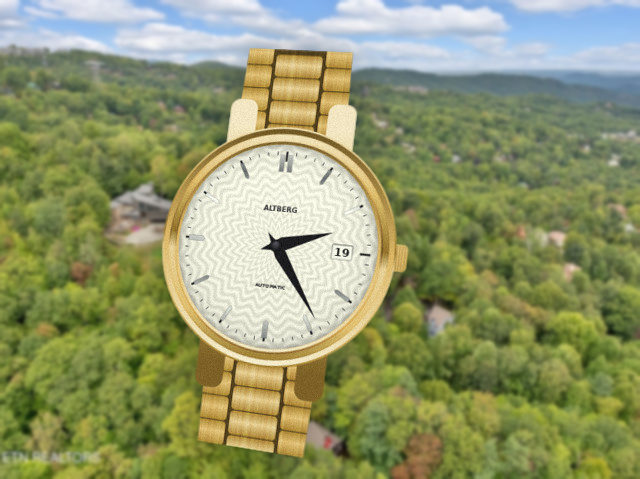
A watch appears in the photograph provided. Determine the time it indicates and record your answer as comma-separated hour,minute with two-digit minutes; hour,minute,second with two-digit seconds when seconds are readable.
2,24
